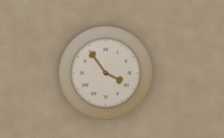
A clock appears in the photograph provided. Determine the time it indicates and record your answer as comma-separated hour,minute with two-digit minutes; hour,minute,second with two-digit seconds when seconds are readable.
3,54
